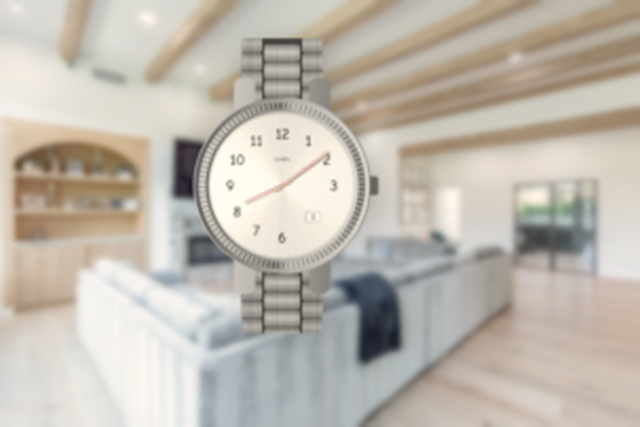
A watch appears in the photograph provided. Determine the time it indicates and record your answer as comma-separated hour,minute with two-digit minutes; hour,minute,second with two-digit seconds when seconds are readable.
8,09
